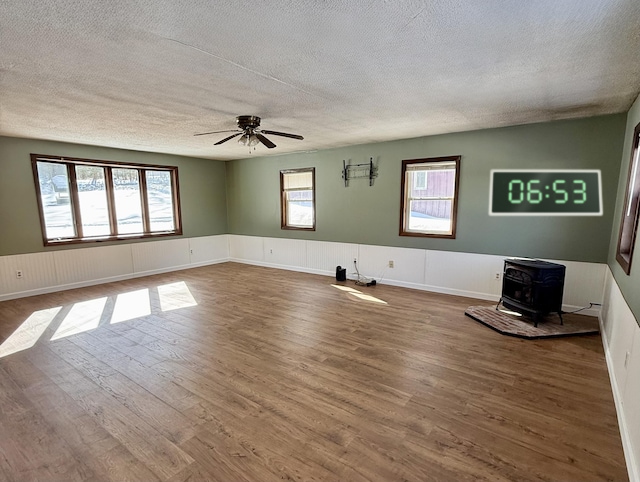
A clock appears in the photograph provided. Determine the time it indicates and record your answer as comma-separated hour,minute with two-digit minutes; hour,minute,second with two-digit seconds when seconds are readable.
6,53
